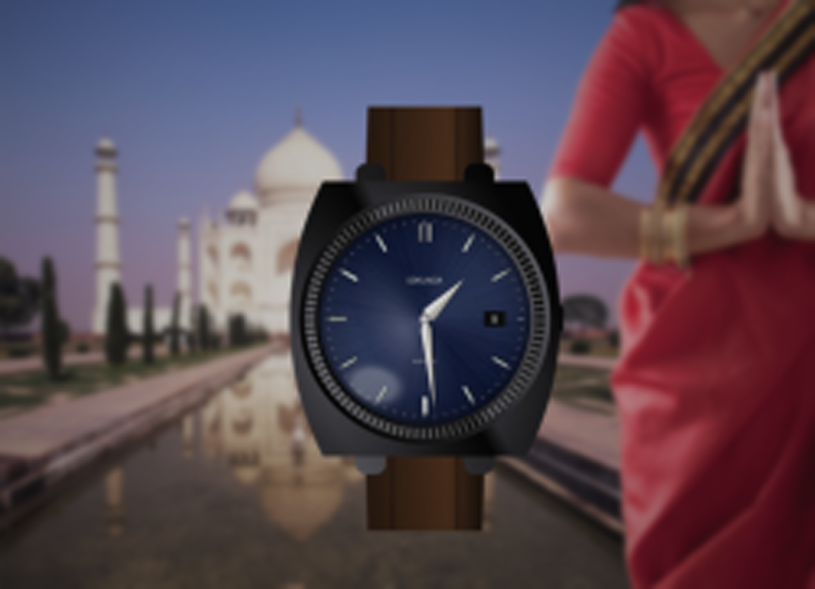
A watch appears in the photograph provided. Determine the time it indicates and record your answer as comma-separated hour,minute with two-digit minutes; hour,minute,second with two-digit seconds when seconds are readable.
1,29
